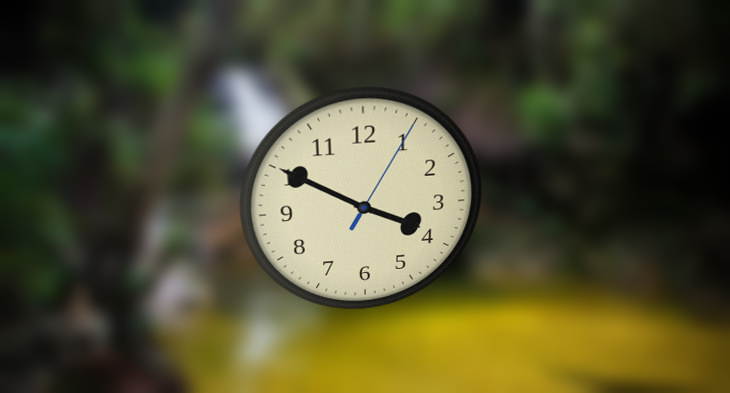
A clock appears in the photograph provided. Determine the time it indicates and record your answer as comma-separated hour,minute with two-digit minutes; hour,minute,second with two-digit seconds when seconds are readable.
3,50,05
